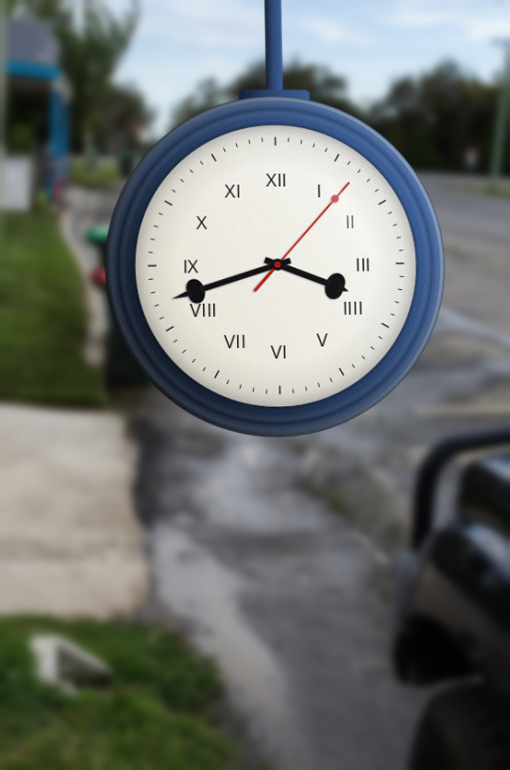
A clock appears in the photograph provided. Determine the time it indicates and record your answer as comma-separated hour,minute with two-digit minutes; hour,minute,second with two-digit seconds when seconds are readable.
3,42,07
